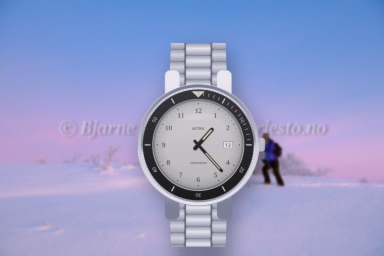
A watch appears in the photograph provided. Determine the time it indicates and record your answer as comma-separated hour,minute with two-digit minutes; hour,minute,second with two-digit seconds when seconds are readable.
1,23
